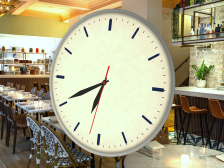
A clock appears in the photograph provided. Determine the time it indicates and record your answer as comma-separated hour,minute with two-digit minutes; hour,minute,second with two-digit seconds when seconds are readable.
6,40,32
